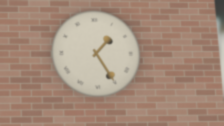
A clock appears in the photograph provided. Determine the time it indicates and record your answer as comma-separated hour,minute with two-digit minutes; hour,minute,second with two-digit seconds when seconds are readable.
1,25
